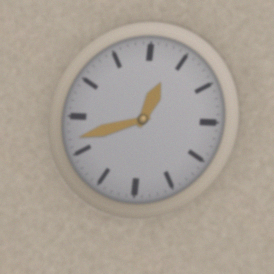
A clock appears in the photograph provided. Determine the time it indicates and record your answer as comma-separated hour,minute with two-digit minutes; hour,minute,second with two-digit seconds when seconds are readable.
12,42
